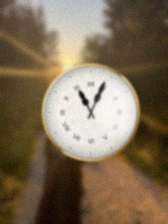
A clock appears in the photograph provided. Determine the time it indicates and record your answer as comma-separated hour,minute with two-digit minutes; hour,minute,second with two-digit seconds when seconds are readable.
11,04
